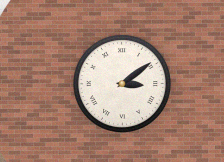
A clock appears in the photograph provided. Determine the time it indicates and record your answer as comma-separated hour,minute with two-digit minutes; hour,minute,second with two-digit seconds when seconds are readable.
3,09
